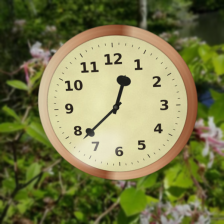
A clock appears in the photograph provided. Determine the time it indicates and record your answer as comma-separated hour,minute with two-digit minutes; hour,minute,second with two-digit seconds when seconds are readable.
12,38
